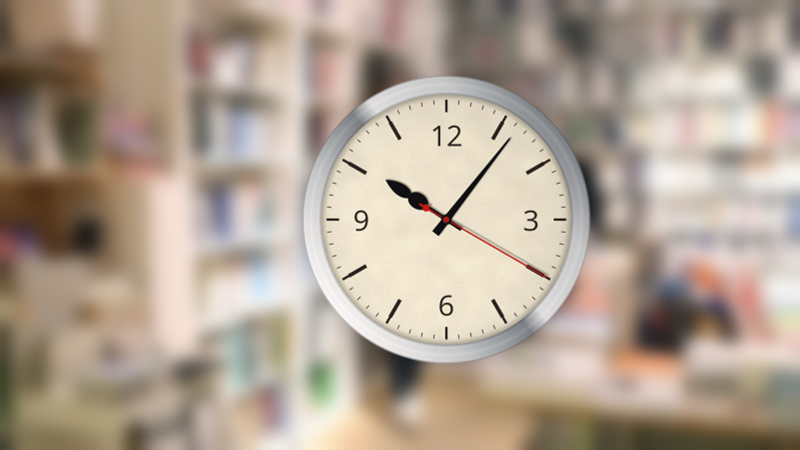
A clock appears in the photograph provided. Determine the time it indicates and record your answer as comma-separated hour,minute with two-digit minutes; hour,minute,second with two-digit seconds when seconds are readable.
10,06,20
